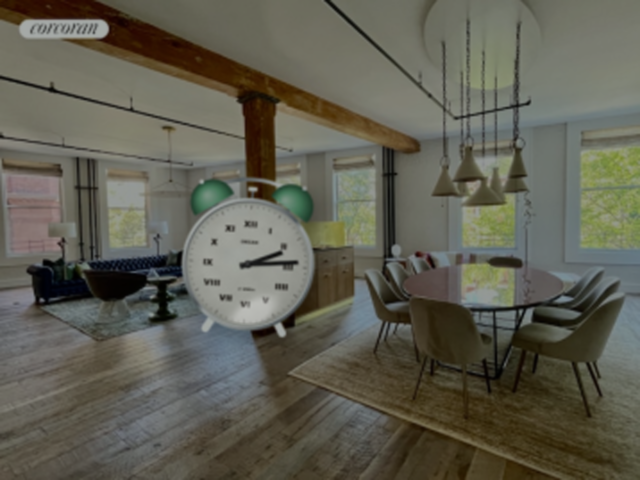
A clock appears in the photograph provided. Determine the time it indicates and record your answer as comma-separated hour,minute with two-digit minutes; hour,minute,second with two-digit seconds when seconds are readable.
2,14
